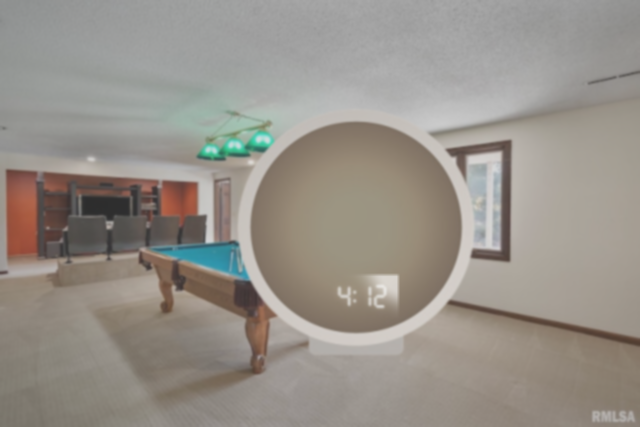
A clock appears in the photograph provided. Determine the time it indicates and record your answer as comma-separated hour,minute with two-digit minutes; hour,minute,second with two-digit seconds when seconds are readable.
4,12
